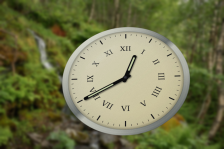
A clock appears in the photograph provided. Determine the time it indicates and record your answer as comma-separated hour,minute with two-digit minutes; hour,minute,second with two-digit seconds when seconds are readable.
12,40
